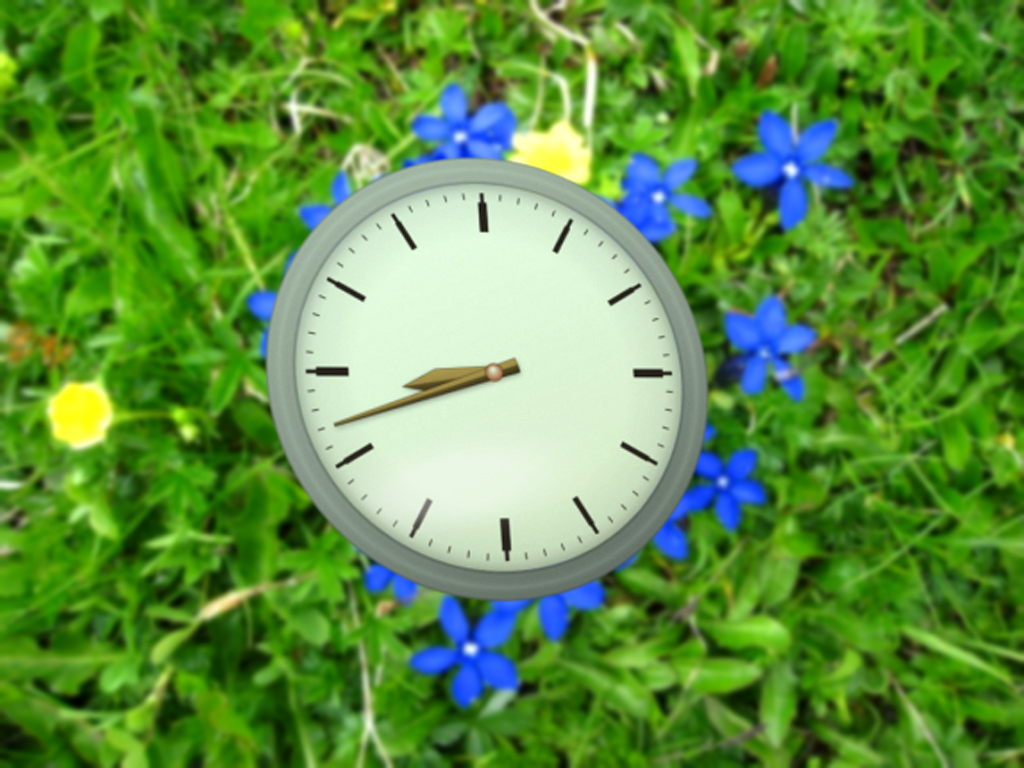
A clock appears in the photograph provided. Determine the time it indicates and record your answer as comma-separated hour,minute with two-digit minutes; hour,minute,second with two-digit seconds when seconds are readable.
8,42
